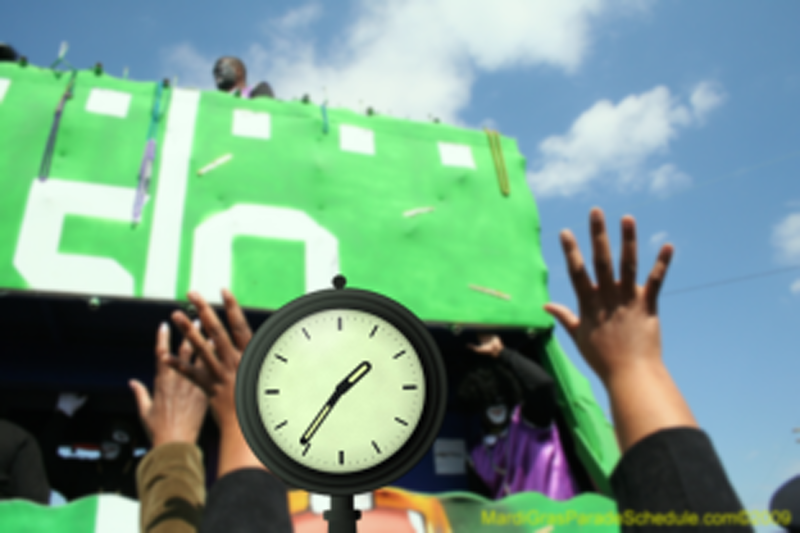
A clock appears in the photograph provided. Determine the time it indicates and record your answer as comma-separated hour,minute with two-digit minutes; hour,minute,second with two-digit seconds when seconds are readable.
1,36
